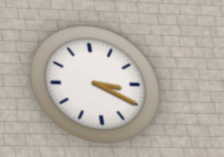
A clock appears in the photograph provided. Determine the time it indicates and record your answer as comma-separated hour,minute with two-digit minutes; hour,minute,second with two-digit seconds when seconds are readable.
3,20
